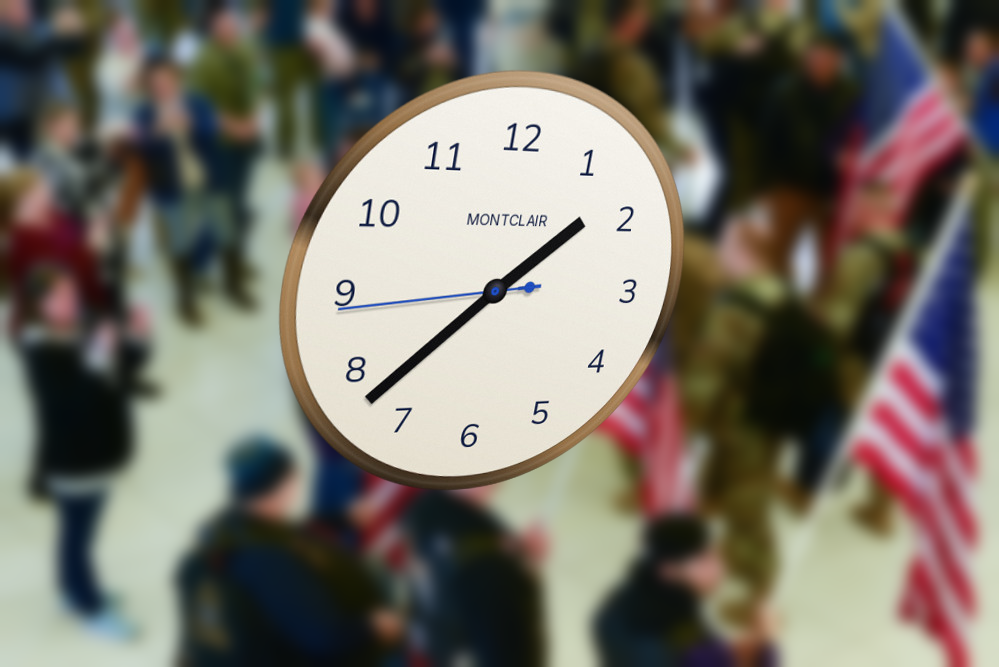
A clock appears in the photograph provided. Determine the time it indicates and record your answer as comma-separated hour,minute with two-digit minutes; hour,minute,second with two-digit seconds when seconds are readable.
1,37,44
